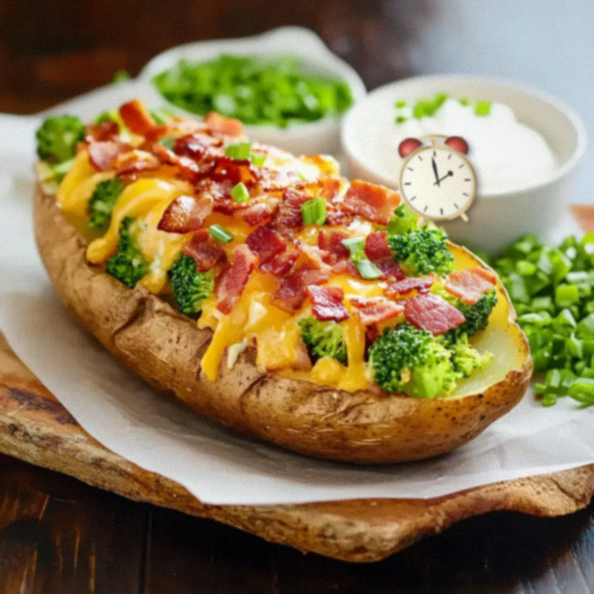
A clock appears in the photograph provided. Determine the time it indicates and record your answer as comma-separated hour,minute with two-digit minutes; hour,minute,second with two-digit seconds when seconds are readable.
1,59
